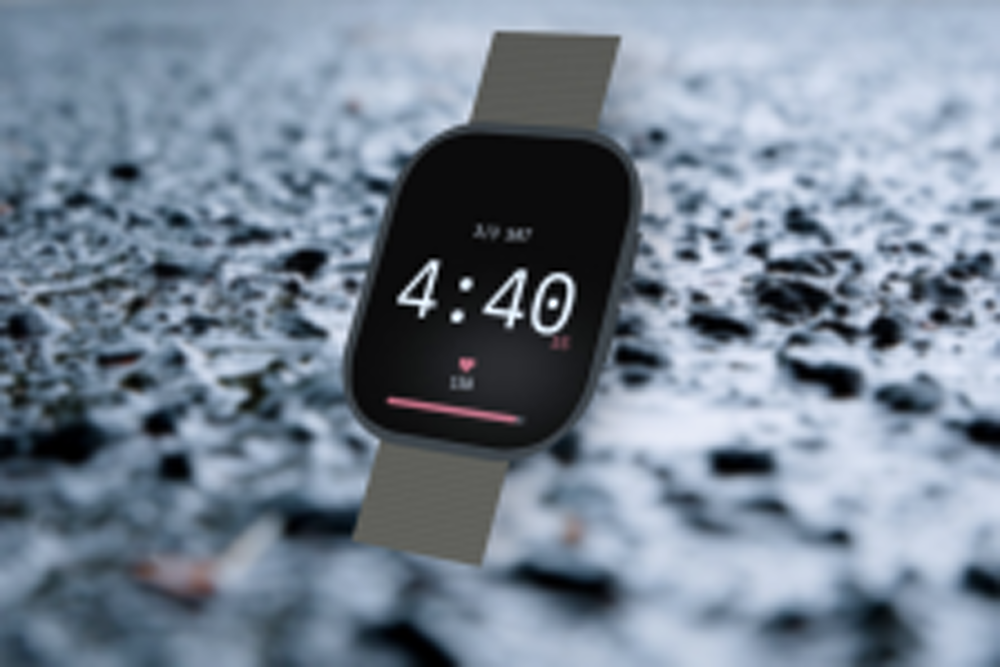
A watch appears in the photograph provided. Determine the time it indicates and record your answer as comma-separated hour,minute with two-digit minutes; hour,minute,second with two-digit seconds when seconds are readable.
4,40
